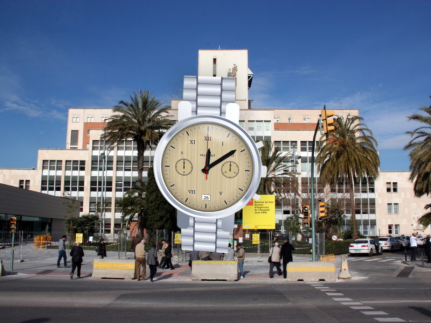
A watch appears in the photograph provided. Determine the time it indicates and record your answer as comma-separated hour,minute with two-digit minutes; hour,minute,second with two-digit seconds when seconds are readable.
12,09
